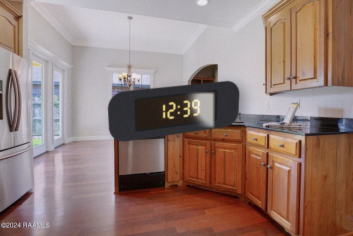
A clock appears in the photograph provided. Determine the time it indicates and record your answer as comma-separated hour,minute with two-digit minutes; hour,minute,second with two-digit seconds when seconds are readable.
12,39
